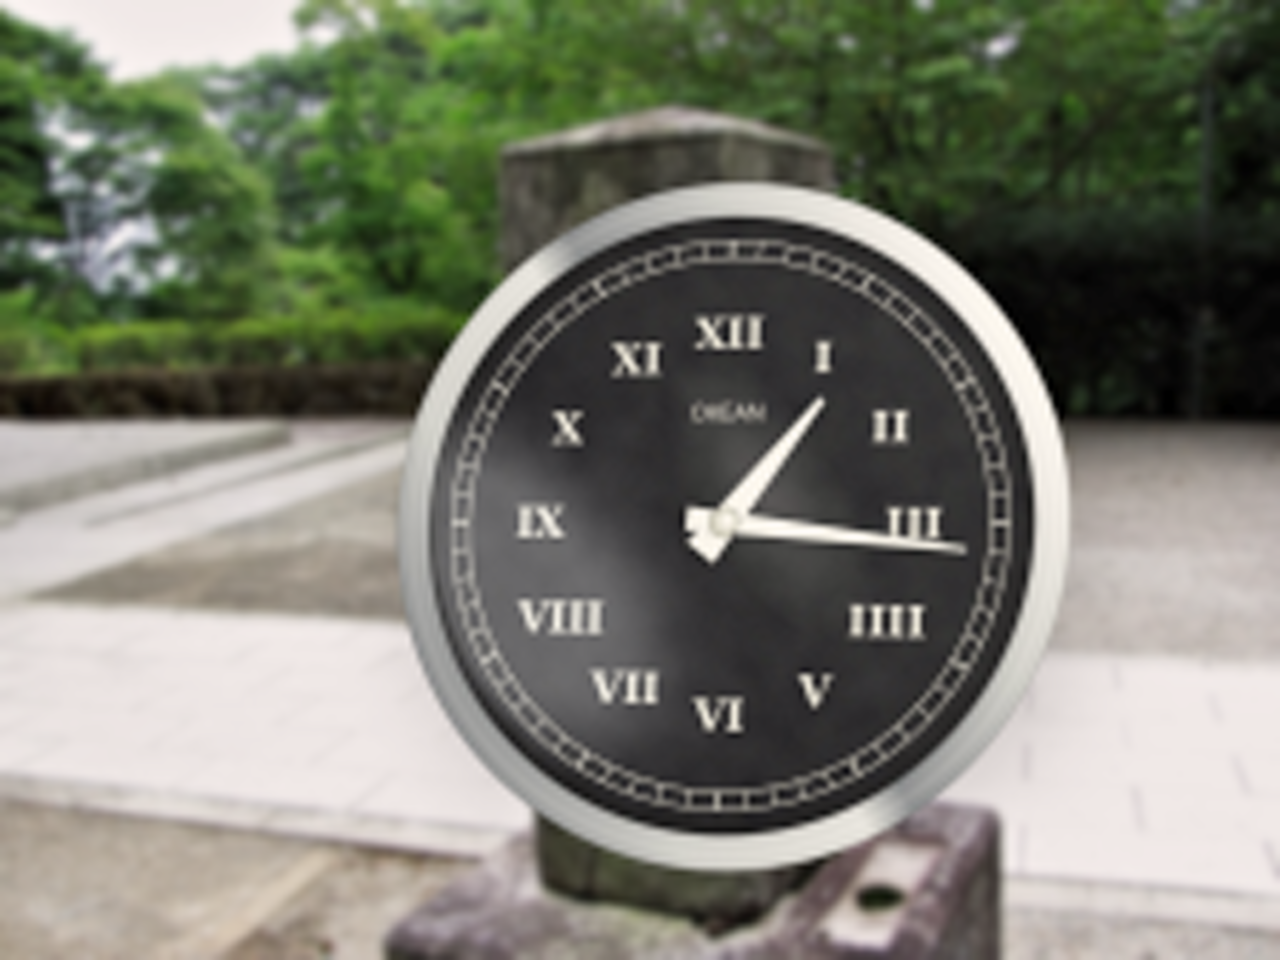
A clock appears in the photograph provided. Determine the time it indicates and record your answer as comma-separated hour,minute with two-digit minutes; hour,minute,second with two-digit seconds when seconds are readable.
1,16
